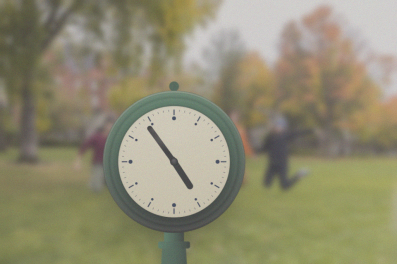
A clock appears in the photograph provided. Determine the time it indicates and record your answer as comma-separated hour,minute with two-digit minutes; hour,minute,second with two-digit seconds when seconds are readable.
4,54
